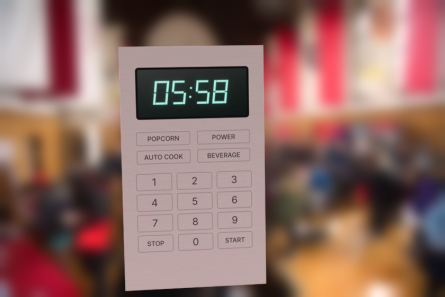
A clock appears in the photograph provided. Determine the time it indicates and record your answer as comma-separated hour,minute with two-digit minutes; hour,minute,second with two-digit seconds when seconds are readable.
5,58
